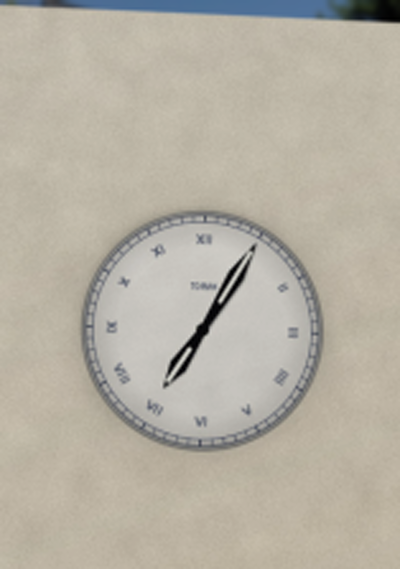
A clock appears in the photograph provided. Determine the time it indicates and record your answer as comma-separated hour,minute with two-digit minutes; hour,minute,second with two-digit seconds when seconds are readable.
7,05
